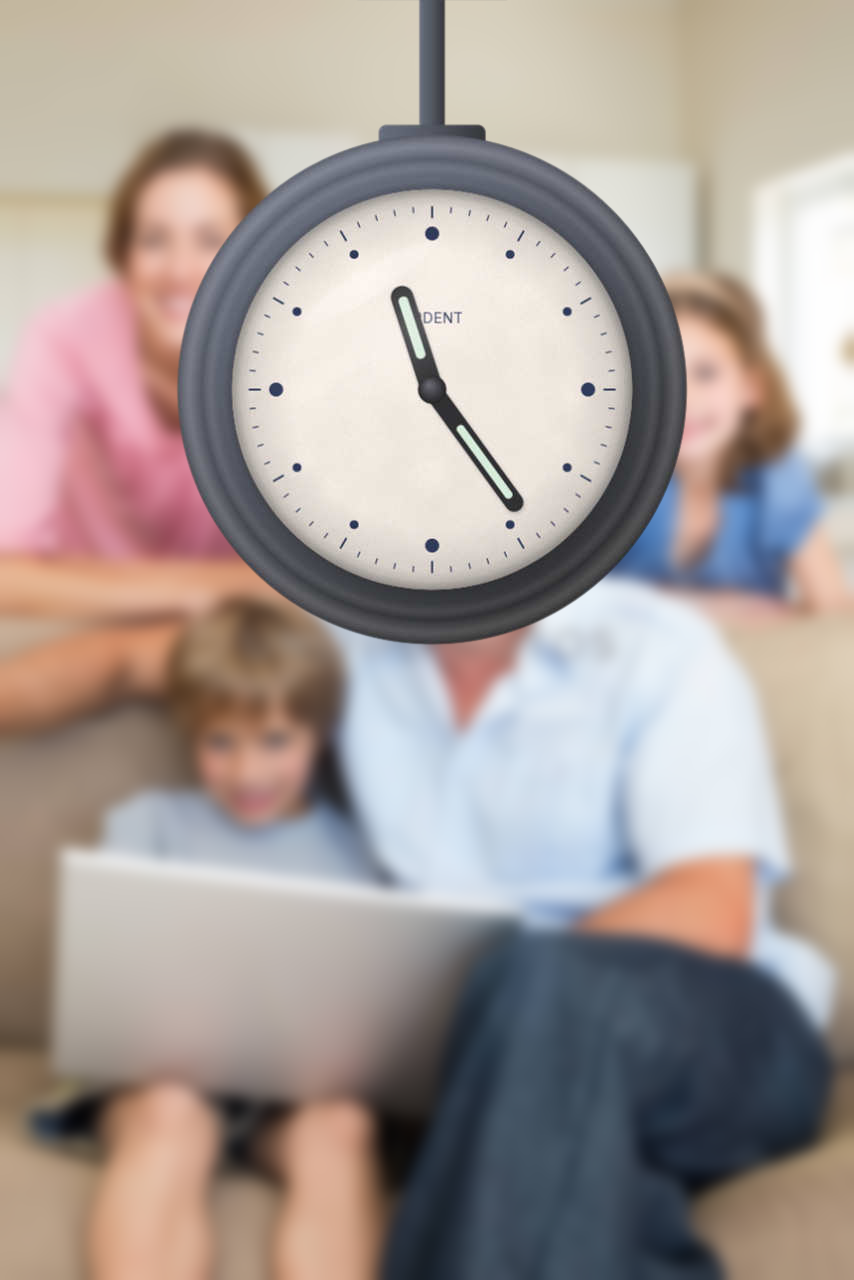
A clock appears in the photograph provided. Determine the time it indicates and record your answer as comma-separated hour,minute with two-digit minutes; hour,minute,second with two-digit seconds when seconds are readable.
11,24
